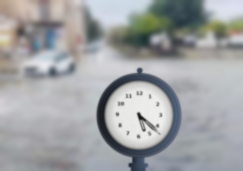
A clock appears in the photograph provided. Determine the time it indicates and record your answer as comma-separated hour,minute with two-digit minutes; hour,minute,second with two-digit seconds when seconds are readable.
5,22
